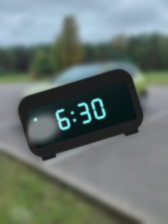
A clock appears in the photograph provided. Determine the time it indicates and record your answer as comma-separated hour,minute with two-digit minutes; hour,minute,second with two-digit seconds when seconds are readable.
6,30
